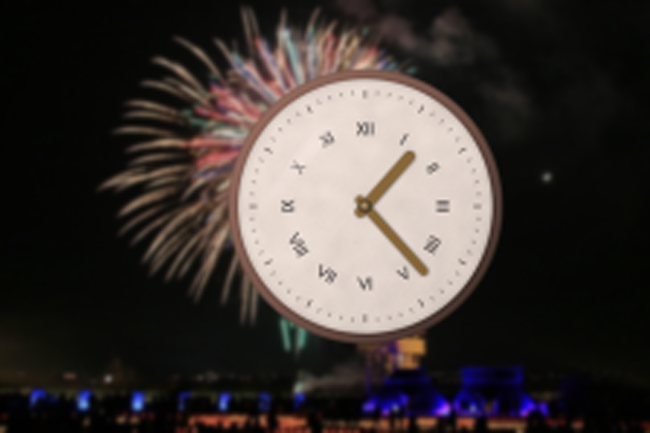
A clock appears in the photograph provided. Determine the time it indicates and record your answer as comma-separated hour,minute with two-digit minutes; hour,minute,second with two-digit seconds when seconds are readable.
1,23
